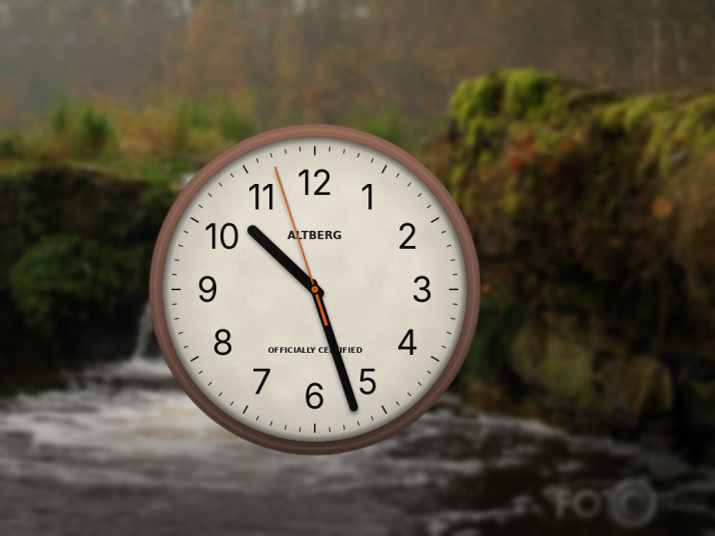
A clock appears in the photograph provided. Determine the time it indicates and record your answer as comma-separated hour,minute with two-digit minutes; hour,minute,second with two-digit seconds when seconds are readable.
10,26,57
